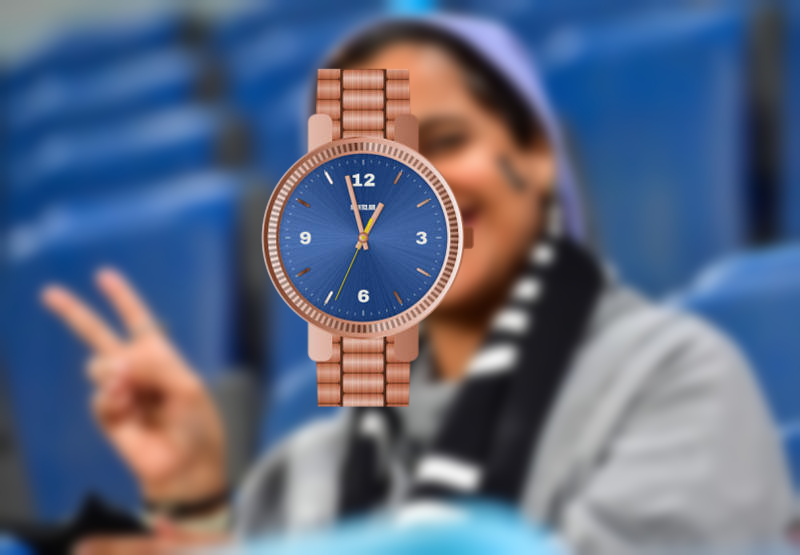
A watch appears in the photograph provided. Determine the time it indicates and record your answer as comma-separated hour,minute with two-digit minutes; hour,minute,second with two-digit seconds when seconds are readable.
12,57,34
